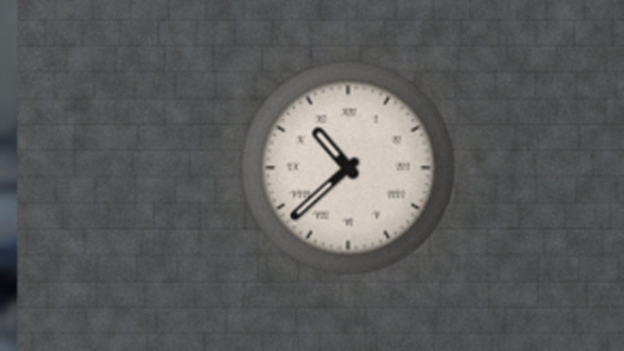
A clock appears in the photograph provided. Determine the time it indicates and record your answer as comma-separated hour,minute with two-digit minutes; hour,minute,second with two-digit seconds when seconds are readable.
10,38
